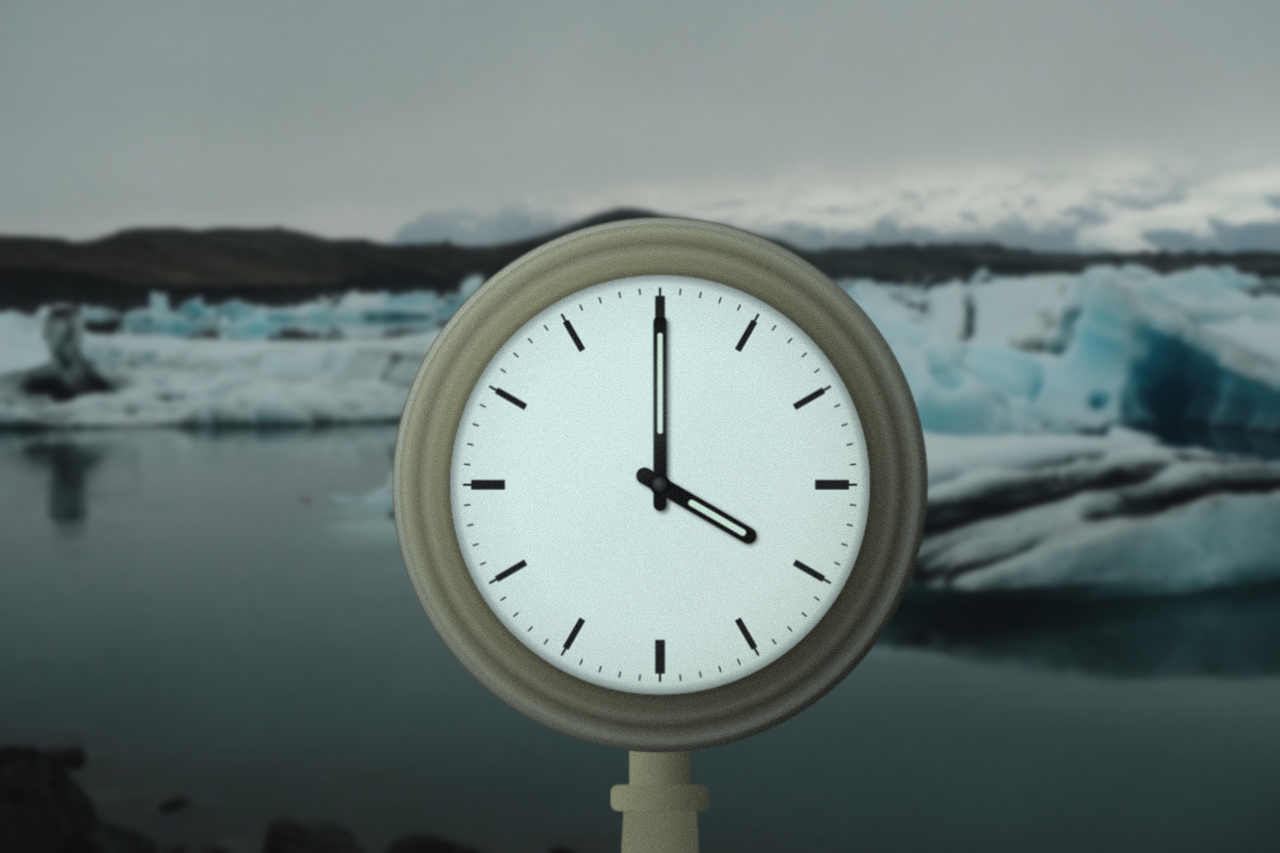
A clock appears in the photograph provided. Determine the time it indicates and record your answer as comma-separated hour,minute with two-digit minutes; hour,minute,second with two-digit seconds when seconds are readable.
4,00
